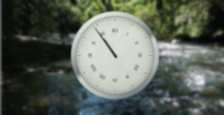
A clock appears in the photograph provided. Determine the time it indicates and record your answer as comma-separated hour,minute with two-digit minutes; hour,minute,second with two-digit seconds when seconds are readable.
10,54
